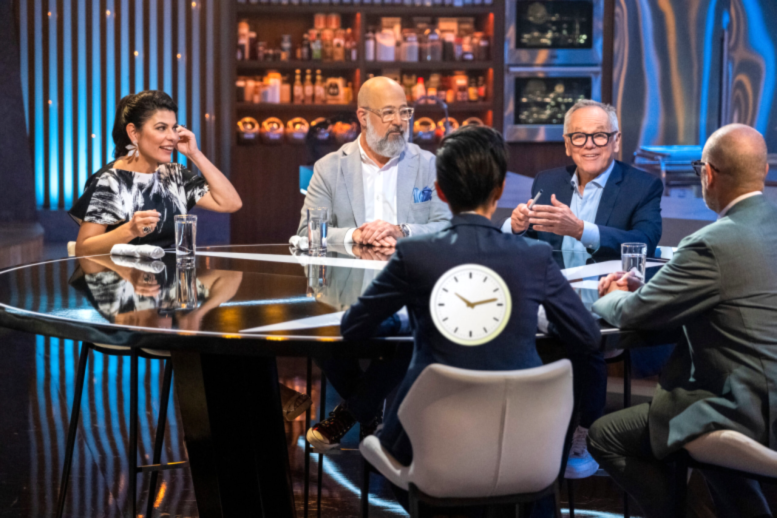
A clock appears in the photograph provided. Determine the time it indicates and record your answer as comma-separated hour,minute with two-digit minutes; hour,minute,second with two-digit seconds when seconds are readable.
10,13
